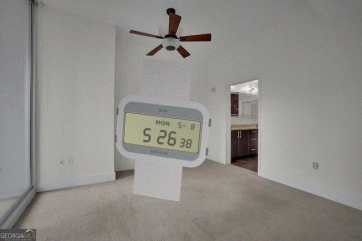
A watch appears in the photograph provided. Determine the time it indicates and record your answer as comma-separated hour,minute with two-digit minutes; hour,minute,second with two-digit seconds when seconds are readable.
5,26,38
